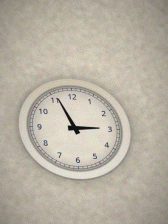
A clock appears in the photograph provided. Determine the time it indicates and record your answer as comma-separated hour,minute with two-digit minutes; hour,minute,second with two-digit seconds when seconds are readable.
2,56
